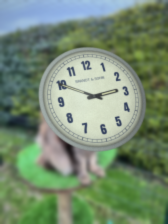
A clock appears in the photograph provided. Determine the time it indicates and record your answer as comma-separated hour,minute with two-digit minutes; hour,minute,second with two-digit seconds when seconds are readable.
2,50
